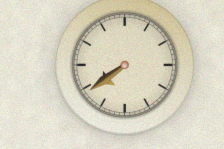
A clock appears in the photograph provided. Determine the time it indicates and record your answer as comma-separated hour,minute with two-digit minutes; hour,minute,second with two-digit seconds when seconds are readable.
7,39
